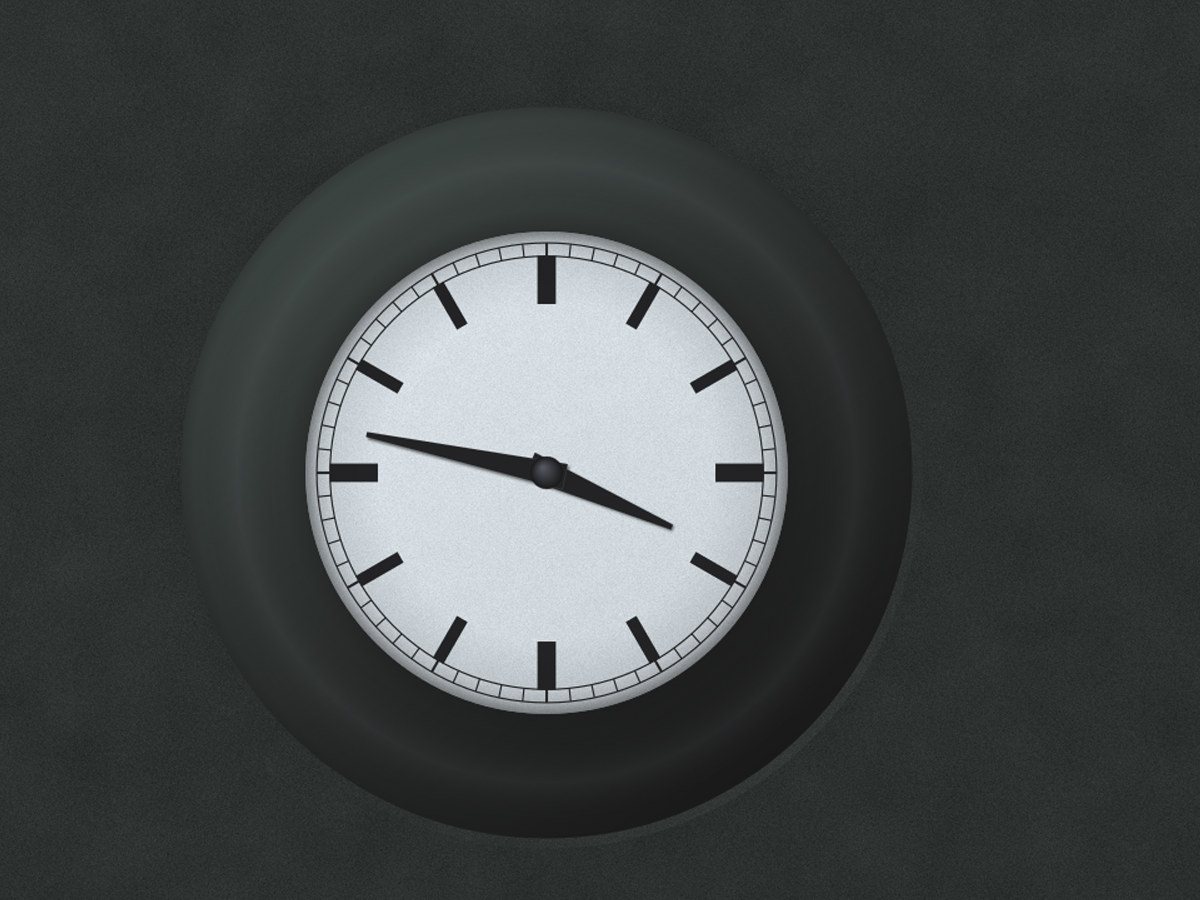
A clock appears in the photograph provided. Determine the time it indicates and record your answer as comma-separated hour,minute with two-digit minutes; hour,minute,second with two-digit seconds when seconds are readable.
3,47
